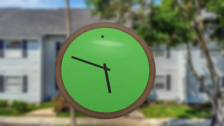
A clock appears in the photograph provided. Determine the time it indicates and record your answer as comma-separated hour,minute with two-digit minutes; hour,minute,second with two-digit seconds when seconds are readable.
5,49
